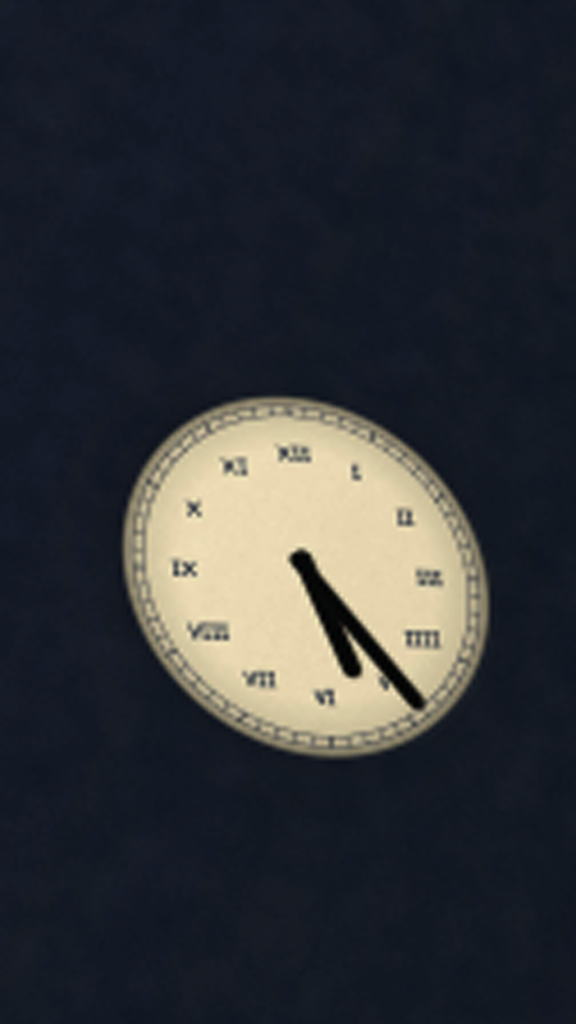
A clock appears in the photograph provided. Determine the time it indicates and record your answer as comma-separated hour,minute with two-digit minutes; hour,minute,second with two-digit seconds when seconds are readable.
5,24
